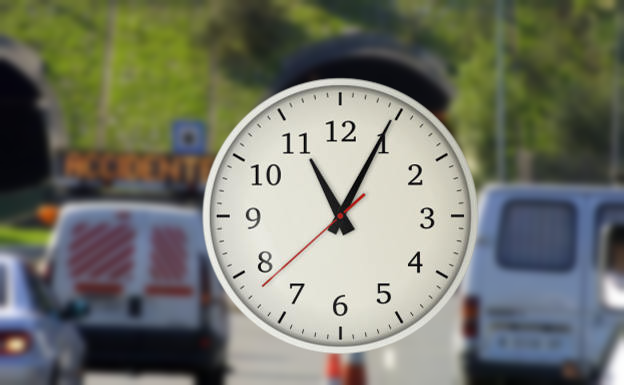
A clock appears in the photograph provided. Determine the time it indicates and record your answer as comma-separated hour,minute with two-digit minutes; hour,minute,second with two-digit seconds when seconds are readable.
11,04,38
